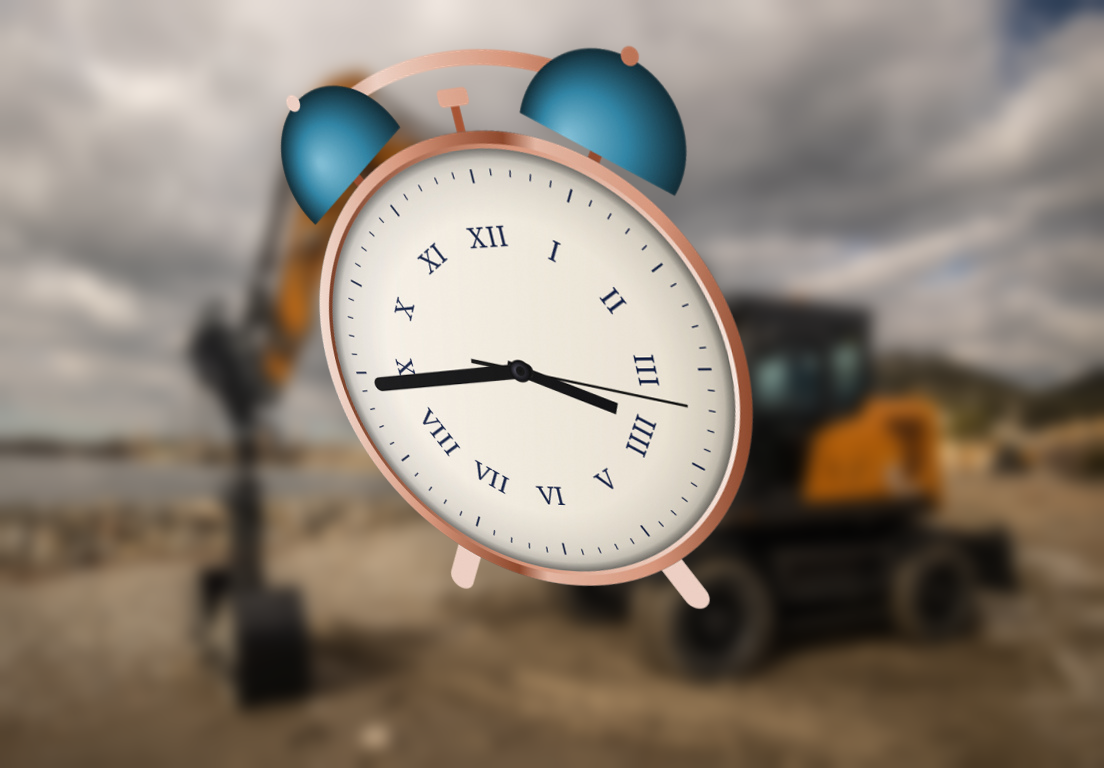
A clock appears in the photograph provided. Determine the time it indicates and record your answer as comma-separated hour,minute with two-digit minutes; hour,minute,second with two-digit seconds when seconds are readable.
3,44,17
